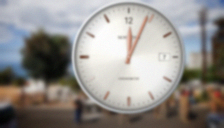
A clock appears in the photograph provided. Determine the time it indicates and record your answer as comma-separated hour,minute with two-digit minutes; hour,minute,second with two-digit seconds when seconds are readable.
12,04
